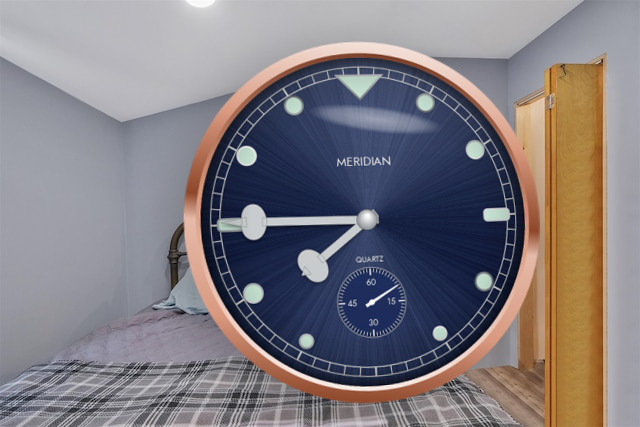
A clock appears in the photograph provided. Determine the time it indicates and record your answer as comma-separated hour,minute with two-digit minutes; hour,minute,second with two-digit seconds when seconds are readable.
7,45,10
